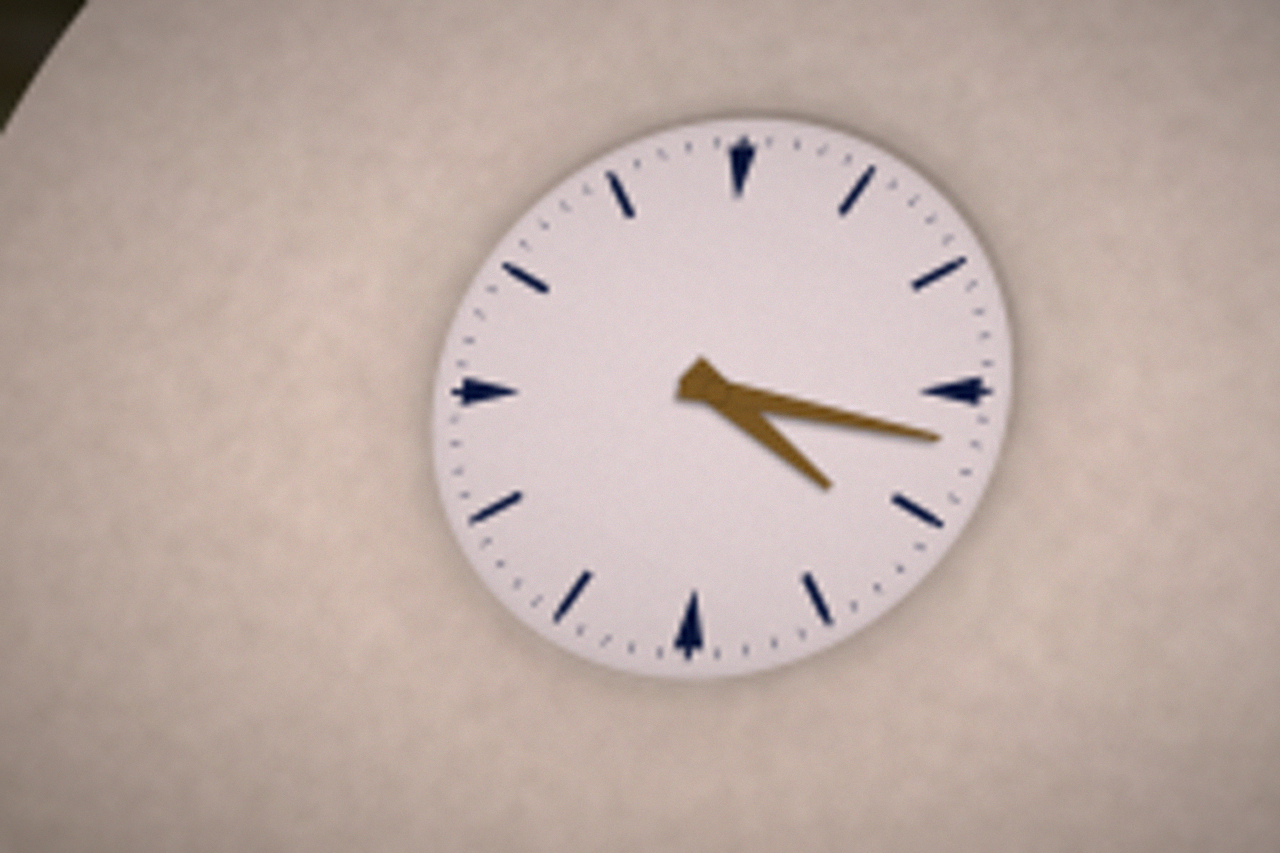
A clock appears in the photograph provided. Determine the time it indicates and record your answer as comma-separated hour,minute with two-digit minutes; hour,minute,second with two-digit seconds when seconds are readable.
4,17
